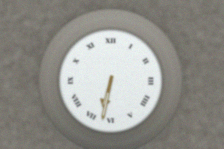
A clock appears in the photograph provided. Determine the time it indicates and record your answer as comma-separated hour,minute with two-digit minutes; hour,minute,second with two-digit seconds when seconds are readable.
6,32
